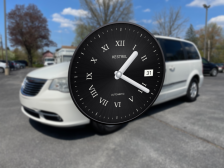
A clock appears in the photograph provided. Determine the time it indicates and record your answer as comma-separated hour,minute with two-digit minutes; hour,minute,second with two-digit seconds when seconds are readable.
1,20
